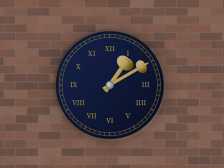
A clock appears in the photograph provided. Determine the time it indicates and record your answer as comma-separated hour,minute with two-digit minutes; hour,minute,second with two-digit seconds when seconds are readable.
1,10
